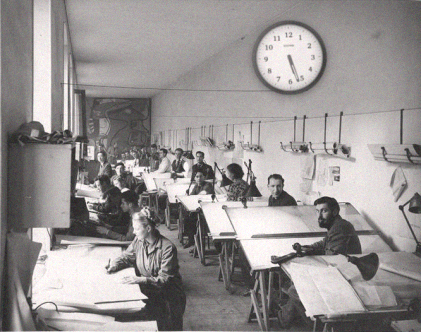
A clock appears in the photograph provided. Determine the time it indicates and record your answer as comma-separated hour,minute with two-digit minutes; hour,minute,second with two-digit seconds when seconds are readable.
5,27
